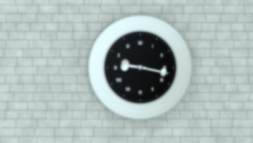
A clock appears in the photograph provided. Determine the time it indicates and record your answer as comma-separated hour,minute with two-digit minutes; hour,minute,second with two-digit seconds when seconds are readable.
9,17
